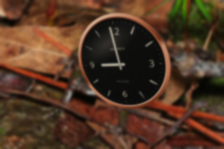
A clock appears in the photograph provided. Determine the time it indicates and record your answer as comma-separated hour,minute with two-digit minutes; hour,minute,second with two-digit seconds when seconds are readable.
8,59
